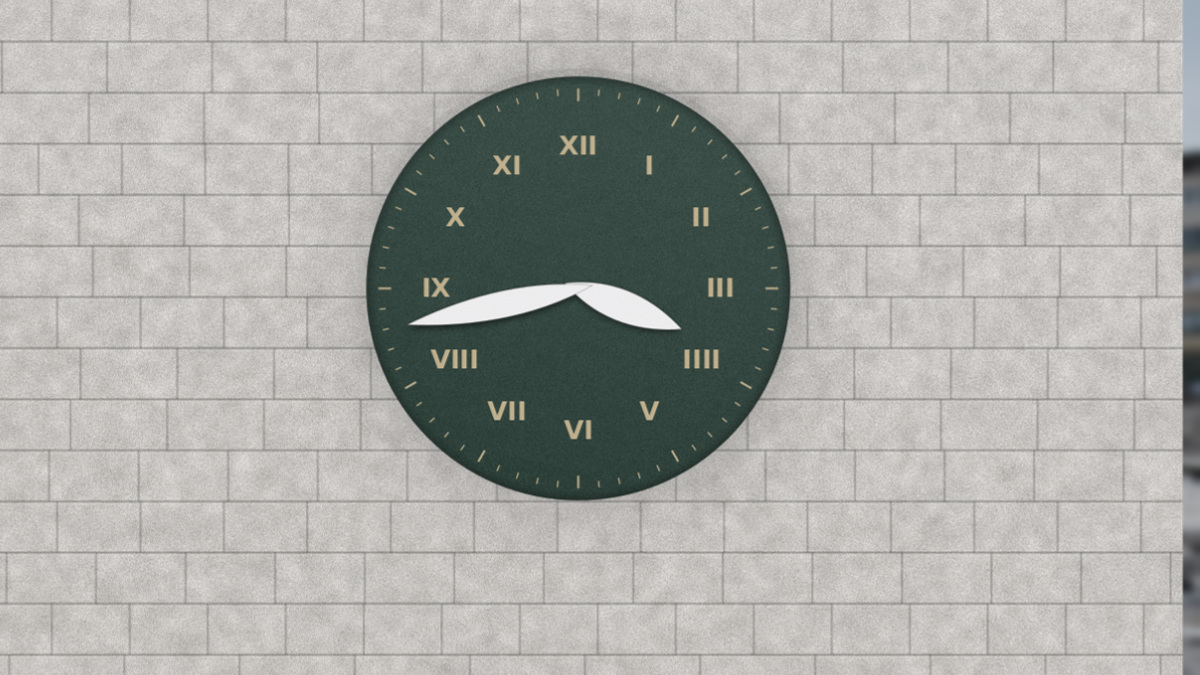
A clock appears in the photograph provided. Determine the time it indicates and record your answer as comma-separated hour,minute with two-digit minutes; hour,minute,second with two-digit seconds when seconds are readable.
3,43
